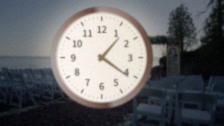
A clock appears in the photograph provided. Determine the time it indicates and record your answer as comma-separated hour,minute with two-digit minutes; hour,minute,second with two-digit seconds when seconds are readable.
1,21
